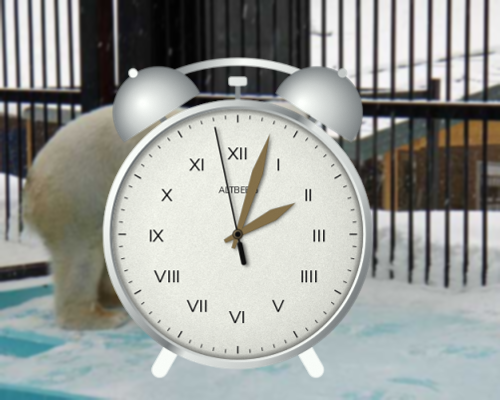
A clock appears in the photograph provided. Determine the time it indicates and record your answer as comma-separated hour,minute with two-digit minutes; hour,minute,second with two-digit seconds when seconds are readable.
2,02,58
